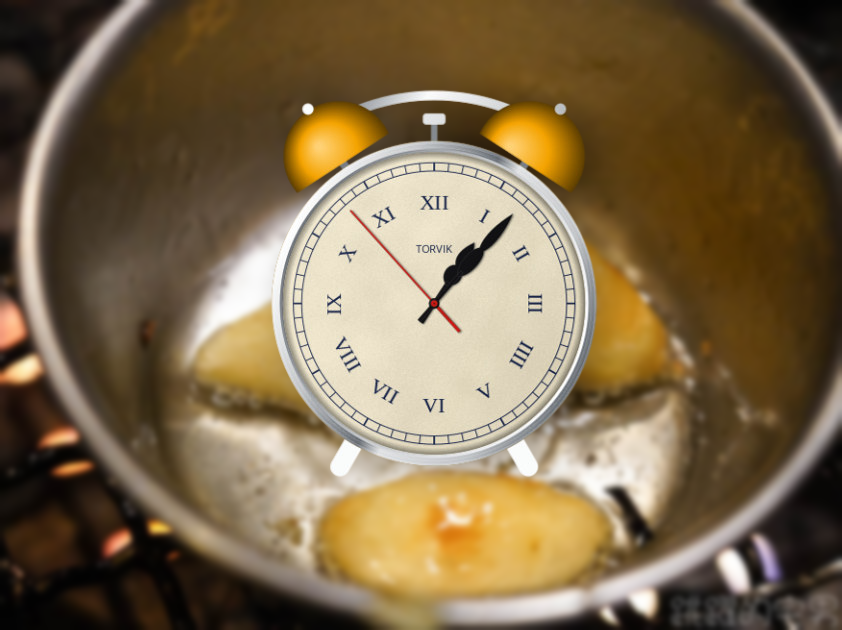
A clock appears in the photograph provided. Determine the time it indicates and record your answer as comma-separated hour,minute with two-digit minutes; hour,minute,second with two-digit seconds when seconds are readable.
1,06,53
